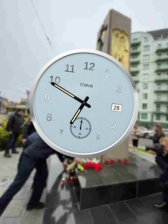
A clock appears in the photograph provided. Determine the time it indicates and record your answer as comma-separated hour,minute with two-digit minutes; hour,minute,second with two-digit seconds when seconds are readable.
6,49
